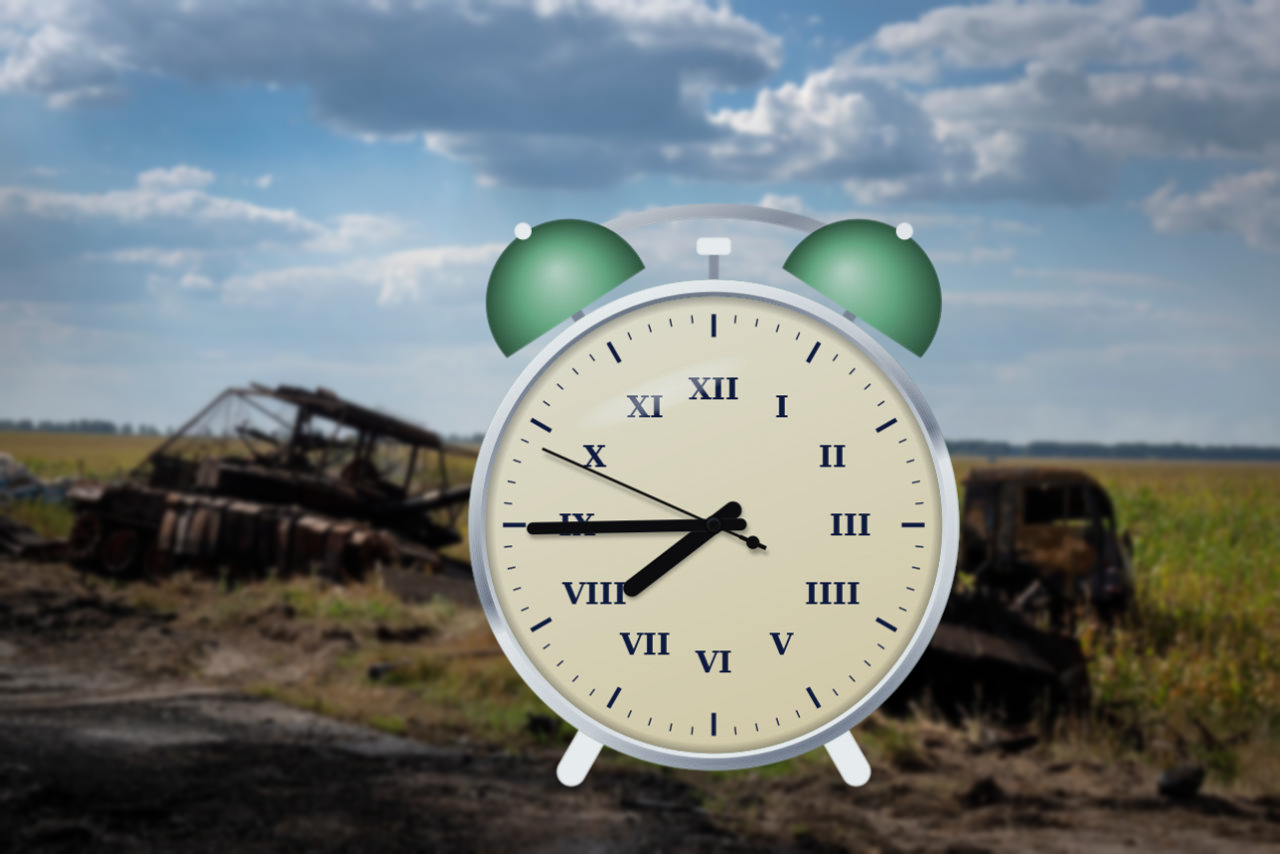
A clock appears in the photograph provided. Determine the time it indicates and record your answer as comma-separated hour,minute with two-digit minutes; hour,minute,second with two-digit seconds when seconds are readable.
7,44,49
